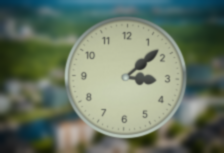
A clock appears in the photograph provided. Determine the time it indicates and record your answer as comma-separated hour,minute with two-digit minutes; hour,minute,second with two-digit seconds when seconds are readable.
3,08
